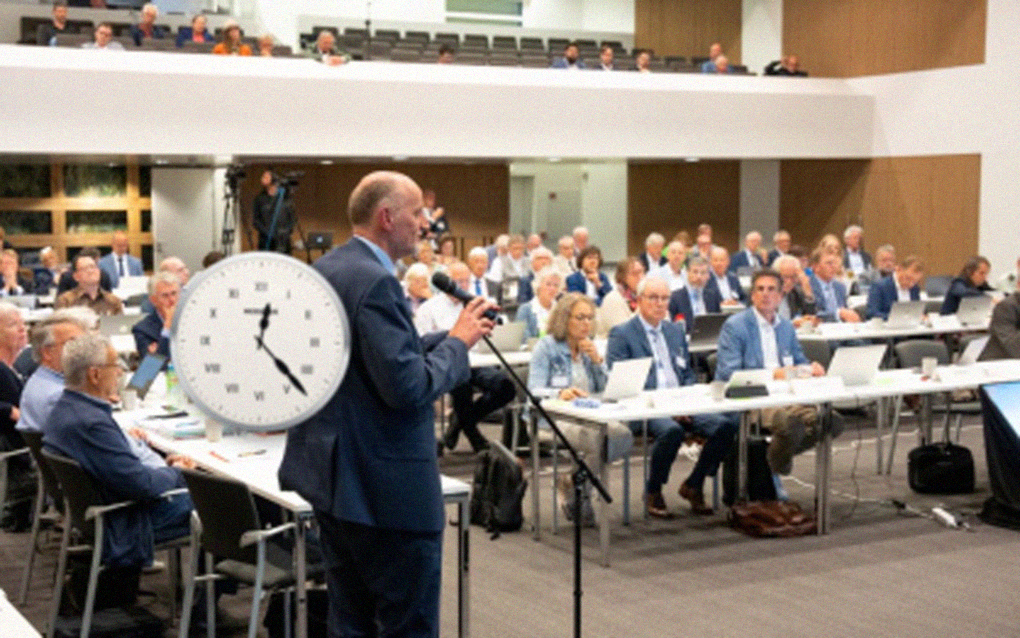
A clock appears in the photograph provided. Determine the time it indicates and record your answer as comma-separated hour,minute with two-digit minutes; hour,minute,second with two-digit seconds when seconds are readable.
12,23
